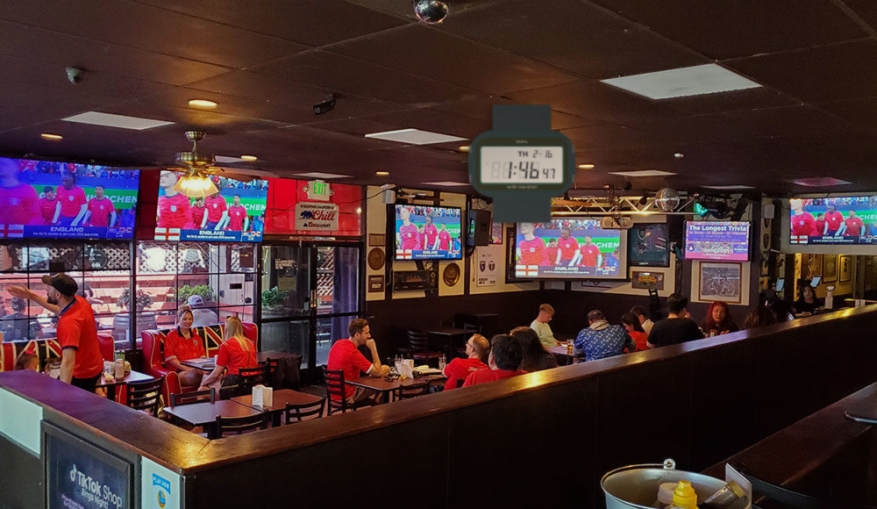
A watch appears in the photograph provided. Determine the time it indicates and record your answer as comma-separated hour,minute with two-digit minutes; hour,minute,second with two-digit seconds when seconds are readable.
1,46,47
